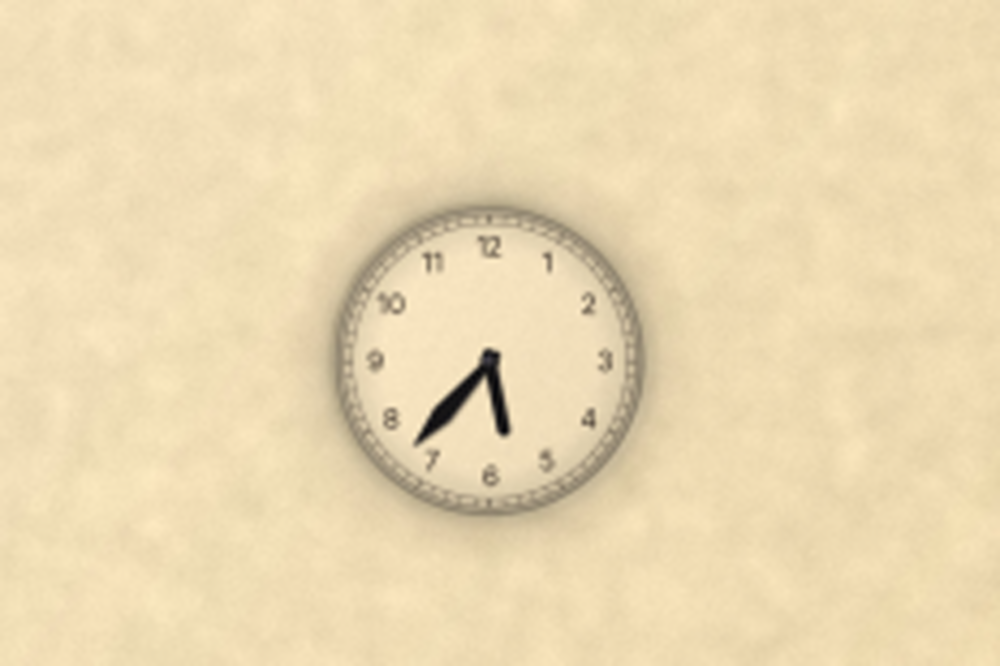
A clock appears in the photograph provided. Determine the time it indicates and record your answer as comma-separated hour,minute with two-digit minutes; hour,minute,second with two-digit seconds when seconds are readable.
5,37
